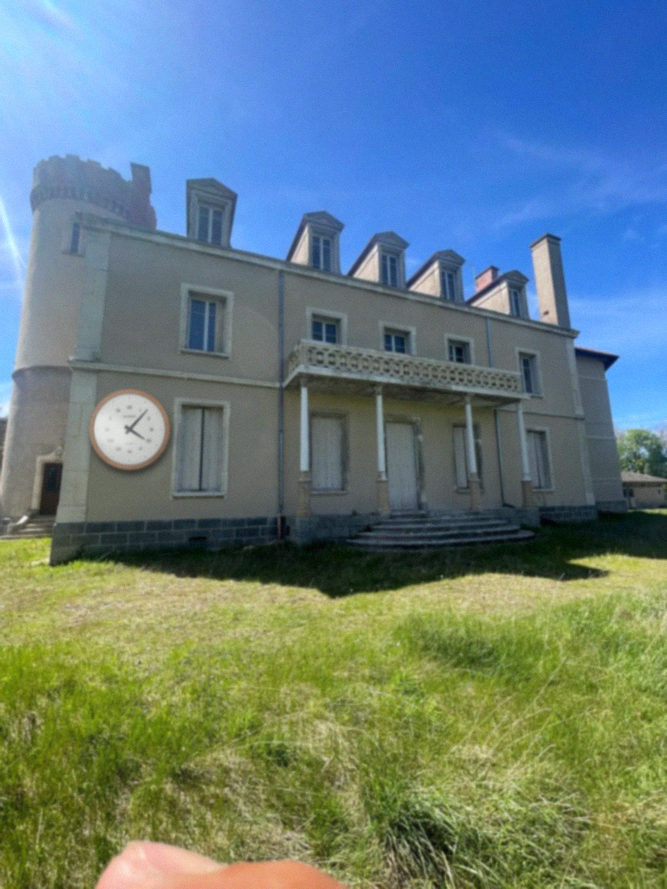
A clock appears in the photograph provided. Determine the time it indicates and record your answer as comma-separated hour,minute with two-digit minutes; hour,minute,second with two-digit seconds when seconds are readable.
4,07
